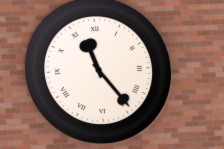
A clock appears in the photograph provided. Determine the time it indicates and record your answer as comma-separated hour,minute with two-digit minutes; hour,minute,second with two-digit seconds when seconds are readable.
11,24
